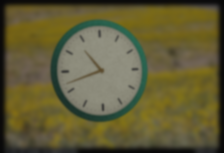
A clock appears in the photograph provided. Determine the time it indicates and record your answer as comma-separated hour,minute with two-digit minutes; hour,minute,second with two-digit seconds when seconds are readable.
10,42
